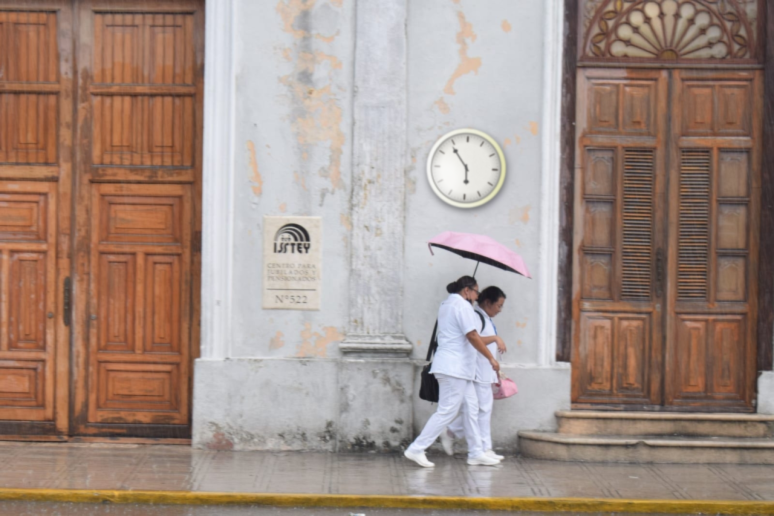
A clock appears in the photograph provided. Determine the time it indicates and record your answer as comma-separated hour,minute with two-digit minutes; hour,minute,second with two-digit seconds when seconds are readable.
5,54
